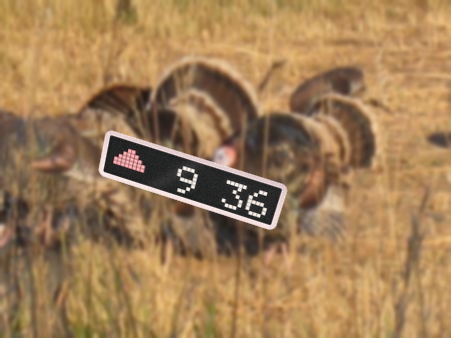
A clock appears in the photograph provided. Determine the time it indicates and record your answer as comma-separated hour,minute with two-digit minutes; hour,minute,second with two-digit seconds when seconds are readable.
9,36
